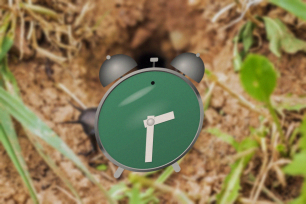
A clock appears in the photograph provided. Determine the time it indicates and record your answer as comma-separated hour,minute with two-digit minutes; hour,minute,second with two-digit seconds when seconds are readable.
2,30
